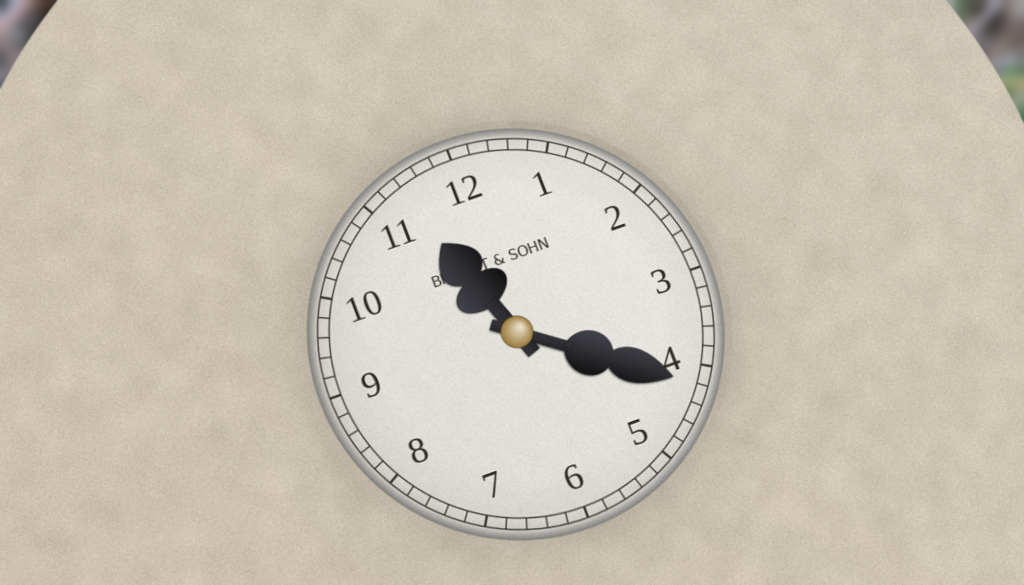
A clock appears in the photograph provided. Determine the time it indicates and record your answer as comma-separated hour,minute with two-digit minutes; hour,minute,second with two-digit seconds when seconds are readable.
11,21
